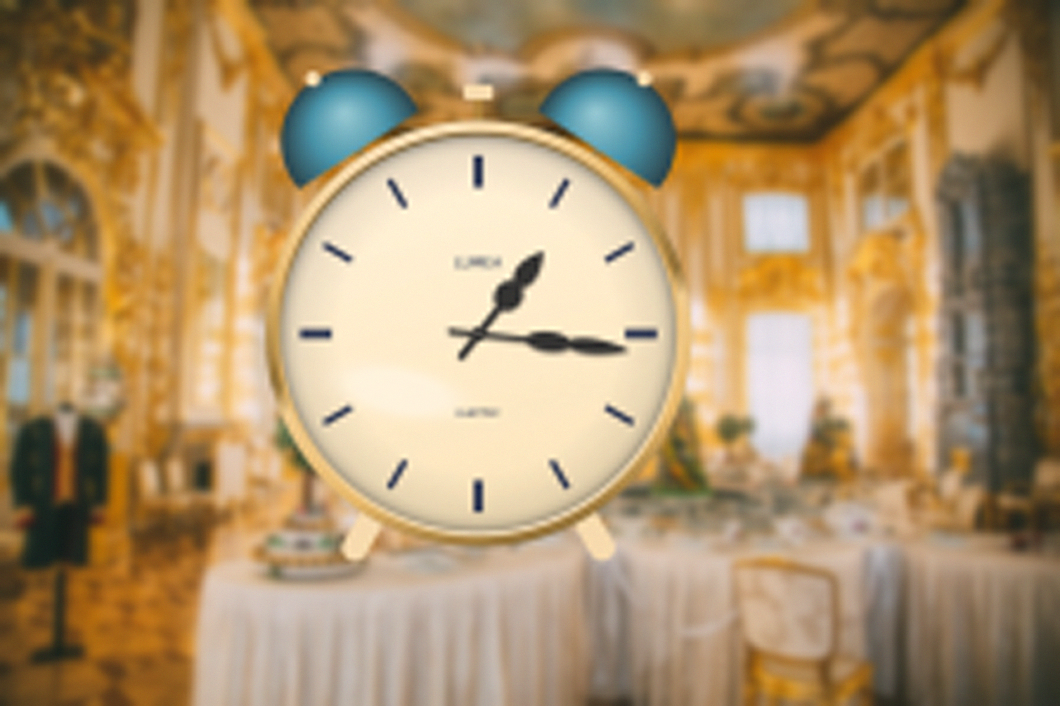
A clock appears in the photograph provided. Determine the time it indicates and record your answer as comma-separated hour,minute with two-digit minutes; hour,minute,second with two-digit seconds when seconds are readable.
1,16
